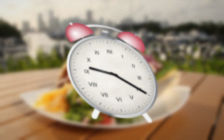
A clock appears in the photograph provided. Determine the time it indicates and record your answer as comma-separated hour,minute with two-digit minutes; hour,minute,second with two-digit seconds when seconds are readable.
9,20
